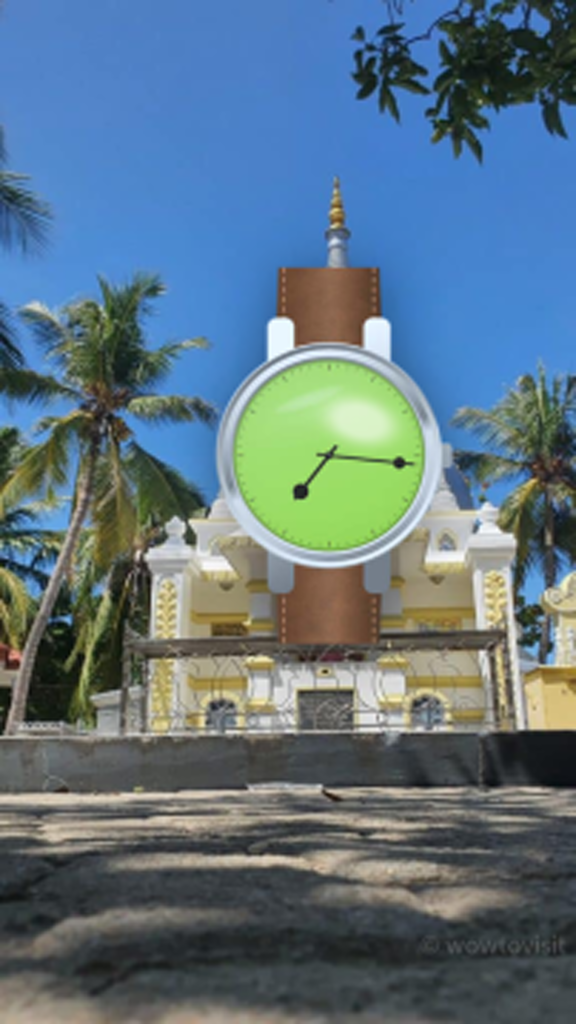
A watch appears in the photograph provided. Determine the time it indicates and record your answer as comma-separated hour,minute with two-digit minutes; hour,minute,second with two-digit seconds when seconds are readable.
7,16
